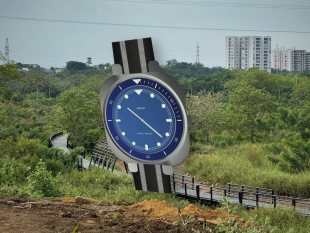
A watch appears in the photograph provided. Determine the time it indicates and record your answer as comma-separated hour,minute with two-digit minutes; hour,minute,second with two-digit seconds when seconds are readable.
10,22
